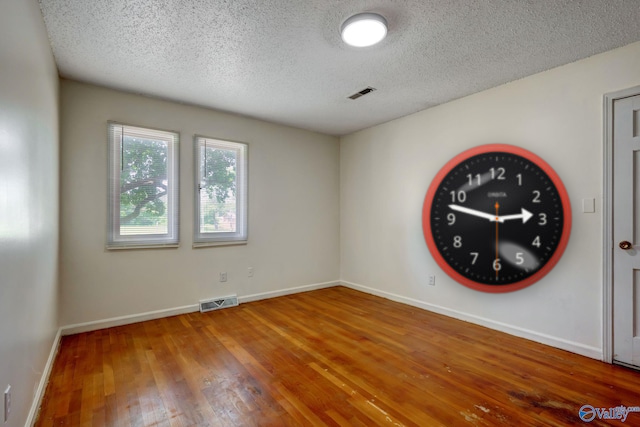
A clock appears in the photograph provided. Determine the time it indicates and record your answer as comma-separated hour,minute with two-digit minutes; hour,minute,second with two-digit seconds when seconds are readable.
2,47,30
